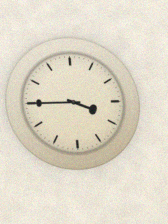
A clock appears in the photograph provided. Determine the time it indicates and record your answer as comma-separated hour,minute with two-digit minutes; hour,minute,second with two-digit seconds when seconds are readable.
3,45
